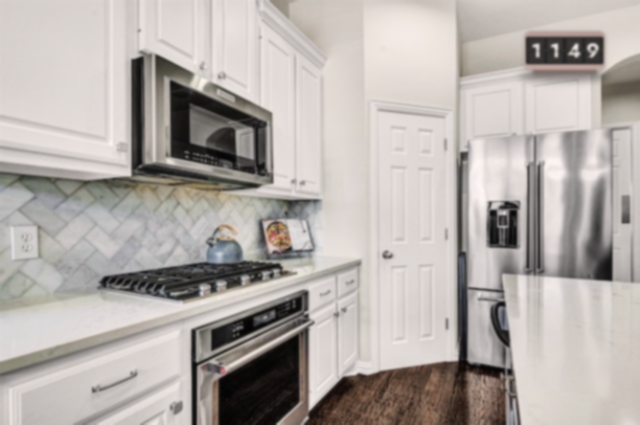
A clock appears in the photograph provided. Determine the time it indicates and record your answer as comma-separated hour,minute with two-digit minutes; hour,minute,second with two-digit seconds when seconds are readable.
11,49
